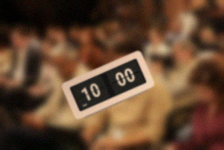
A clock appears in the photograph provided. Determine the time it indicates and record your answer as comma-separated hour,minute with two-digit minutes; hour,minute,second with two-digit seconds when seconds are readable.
10,00
